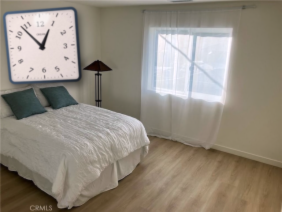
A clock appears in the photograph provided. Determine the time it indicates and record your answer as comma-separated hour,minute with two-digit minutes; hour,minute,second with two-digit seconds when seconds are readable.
12,53
